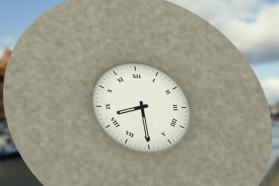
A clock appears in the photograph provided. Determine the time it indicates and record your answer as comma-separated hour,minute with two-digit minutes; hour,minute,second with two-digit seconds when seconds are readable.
8,30
